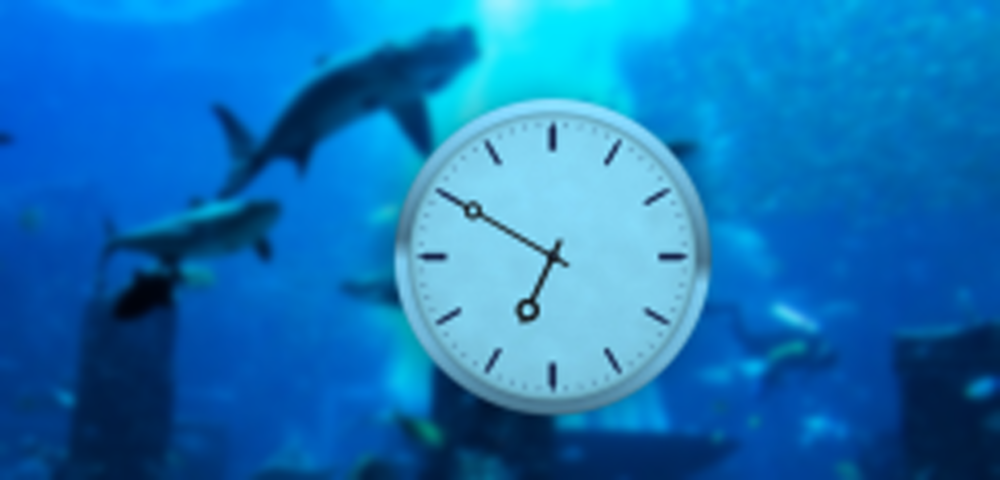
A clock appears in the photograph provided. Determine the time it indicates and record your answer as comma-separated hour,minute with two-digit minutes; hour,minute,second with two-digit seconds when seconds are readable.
6,50
